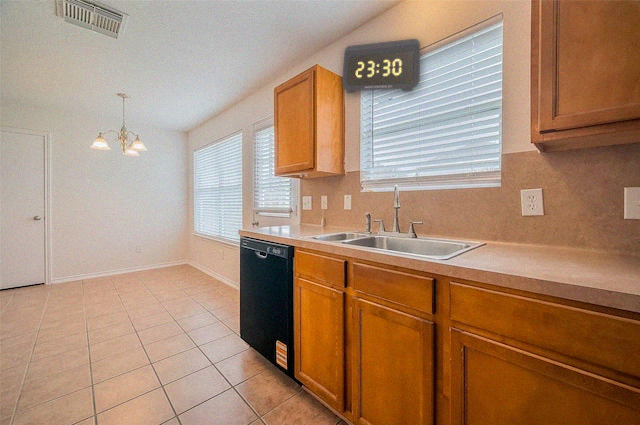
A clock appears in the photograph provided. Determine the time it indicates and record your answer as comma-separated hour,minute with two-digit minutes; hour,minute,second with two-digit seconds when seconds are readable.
23,30
